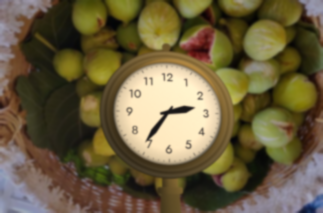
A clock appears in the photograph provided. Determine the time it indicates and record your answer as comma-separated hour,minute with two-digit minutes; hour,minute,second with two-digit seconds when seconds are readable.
2,36
